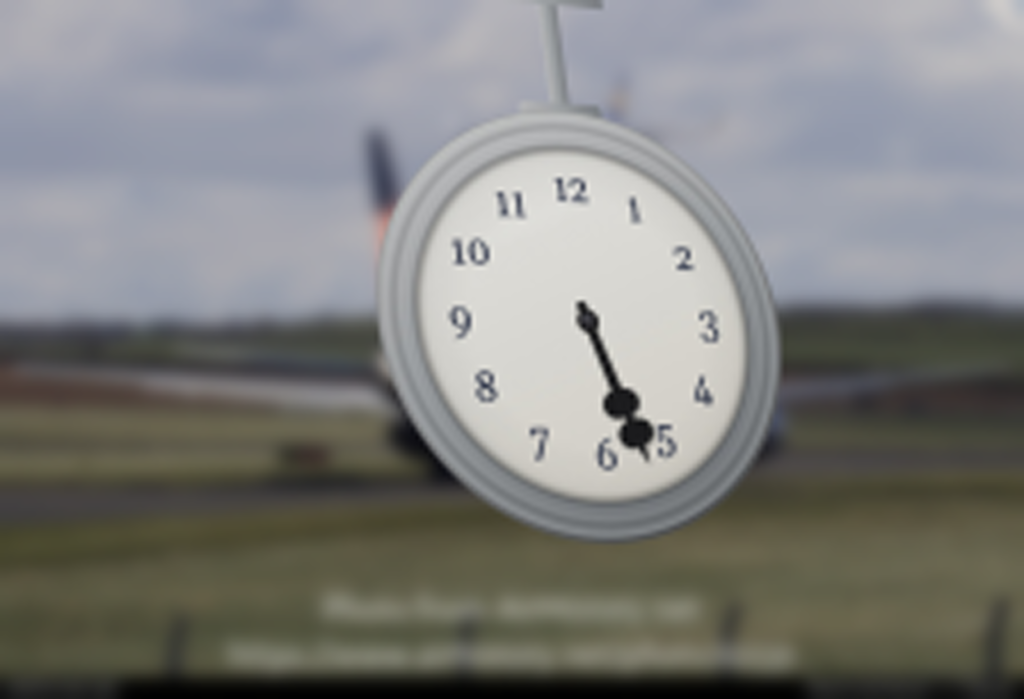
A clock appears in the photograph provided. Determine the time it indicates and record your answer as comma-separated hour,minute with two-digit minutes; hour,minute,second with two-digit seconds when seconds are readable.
5,27
